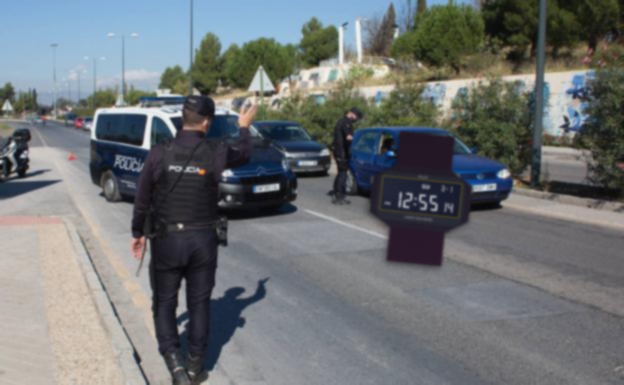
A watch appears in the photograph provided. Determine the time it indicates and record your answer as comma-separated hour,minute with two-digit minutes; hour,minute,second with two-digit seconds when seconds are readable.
12,55
